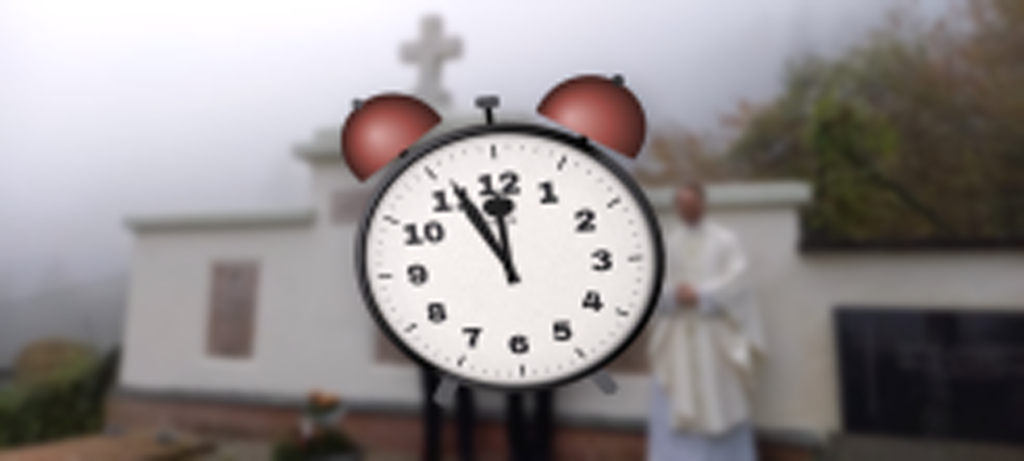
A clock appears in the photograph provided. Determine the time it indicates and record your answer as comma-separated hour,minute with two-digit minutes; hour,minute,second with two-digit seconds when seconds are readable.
11,56
